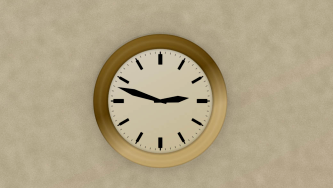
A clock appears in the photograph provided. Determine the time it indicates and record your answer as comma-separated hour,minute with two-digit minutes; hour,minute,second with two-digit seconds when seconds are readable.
2,48
